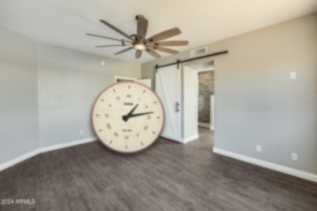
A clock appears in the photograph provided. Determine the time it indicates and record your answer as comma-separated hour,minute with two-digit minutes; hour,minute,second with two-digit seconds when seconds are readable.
1,13
